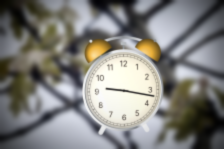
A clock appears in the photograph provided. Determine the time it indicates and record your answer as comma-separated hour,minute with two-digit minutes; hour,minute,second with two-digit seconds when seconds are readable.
9,17
